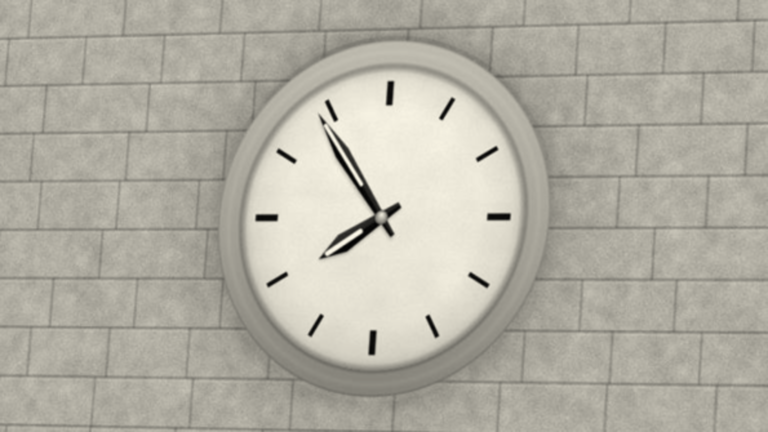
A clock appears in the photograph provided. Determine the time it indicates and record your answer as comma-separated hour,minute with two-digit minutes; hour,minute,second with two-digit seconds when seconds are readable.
7,54
